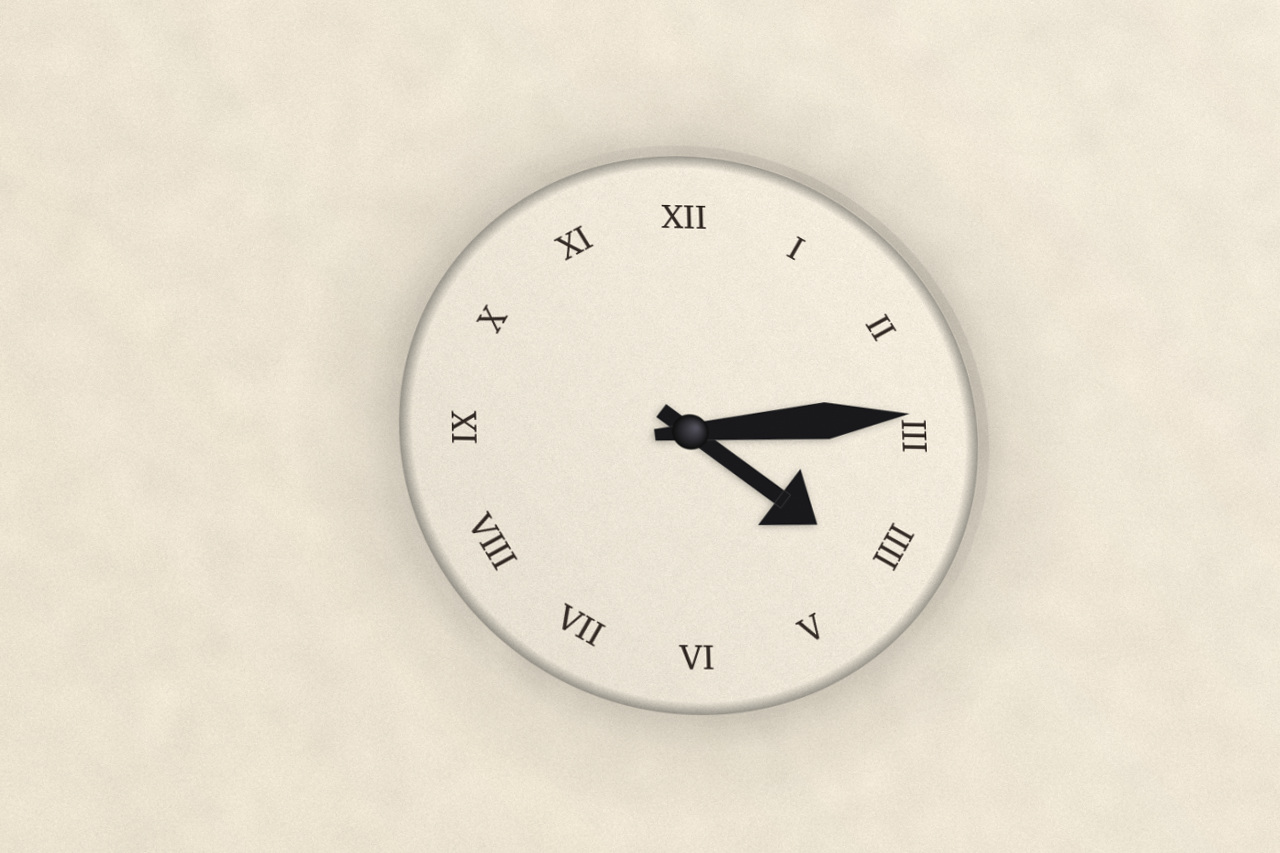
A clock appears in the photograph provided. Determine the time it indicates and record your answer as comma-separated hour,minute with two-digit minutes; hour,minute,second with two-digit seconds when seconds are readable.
4,14
